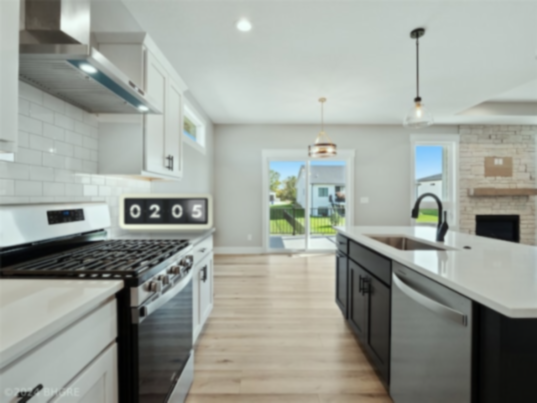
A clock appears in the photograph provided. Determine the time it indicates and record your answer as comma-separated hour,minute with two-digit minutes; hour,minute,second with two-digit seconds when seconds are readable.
2,05
